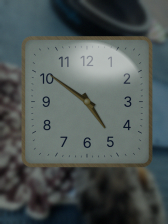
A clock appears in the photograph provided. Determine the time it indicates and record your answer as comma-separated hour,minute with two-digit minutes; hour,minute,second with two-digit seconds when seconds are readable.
4,51
